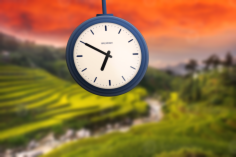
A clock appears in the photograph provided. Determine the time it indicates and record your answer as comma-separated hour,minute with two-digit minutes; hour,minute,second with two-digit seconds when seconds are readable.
6,50
